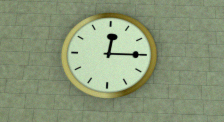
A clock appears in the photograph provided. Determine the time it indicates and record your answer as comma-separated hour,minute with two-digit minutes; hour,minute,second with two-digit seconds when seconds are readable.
12,15
